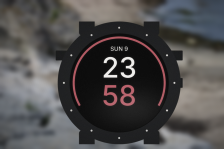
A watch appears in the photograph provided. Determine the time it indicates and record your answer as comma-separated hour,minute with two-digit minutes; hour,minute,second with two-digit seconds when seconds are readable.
23,58
